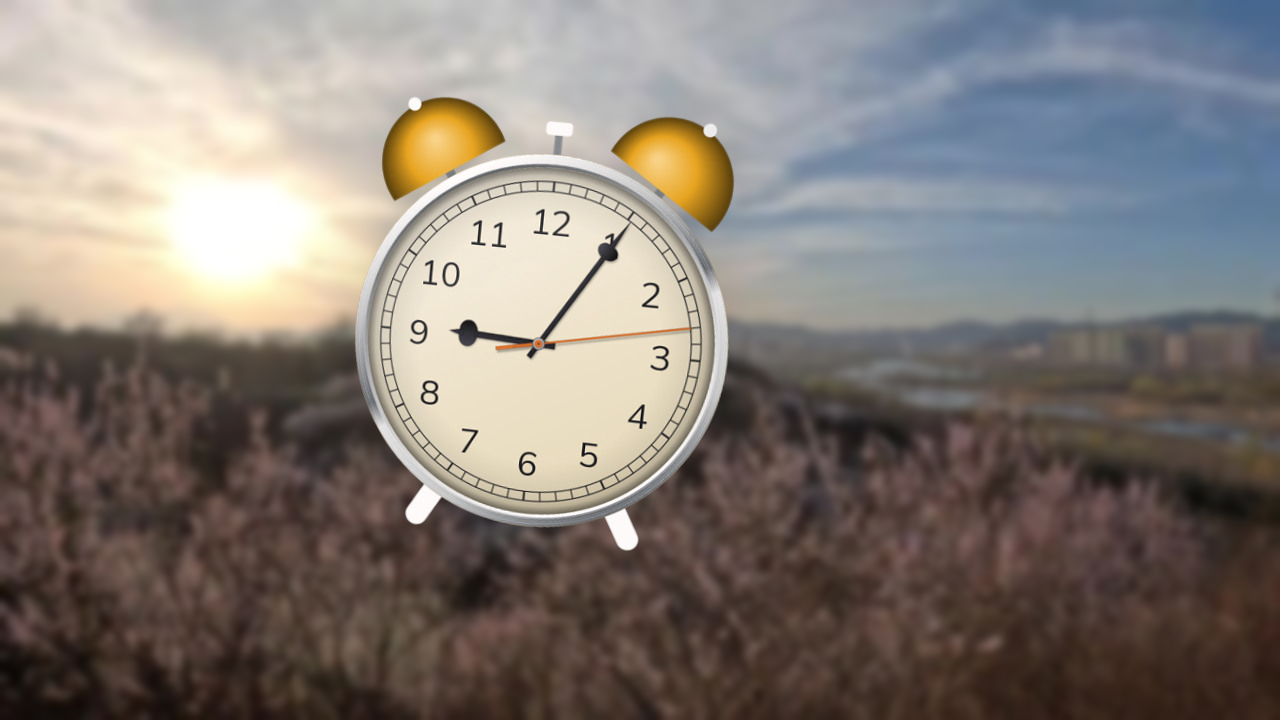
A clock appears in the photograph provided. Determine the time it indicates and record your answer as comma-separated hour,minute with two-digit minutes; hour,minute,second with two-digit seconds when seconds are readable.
9,05,13
